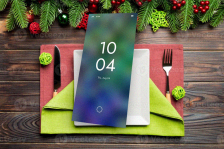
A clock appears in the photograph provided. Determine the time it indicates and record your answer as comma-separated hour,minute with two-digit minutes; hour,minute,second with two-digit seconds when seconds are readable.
10,04
